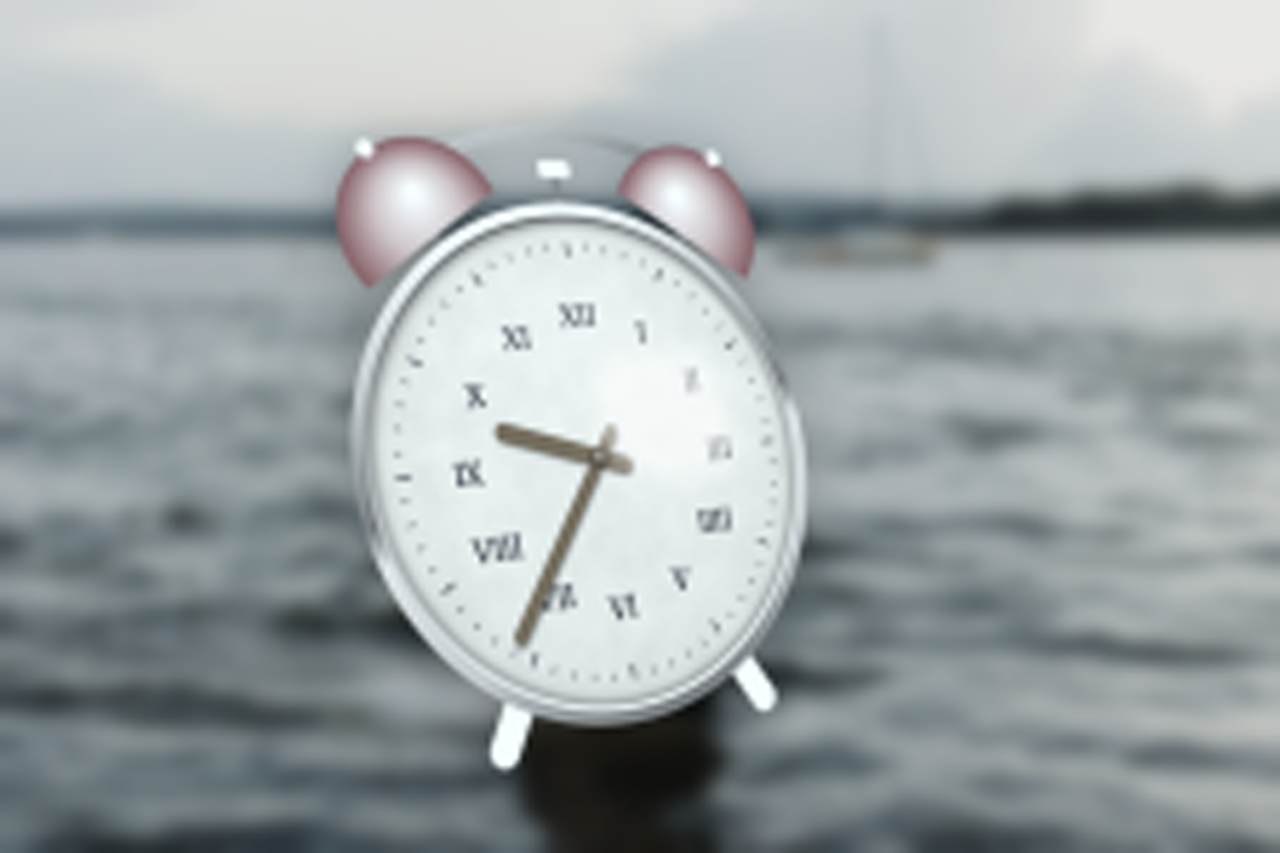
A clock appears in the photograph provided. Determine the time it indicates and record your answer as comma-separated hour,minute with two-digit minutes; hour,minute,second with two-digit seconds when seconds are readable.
9,36
